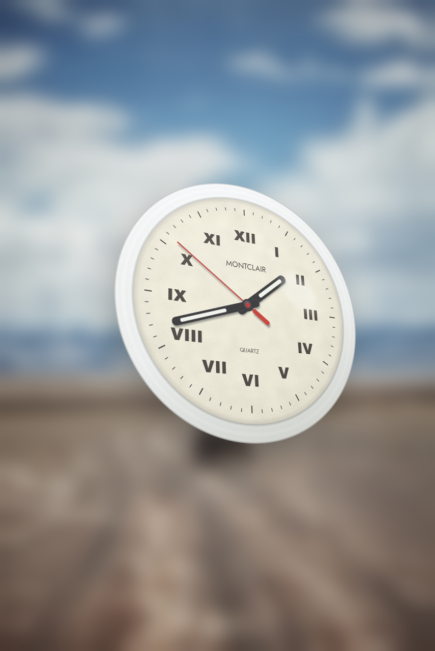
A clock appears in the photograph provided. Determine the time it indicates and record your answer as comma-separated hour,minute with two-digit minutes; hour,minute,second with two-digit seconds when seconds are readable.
1,41,51
